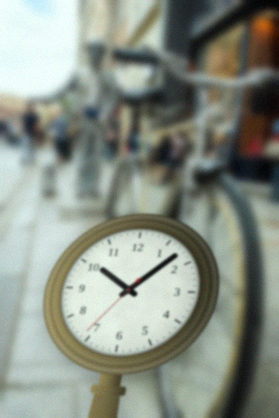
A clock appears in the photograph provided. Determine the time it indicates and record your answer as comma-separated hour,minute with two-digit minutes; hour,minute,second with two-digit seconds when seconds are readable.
10,07,36
